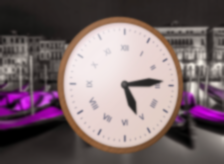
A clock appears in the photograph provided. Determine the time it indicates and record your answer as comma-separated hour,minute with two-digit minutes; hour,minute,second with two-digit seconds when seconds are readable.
5,14
